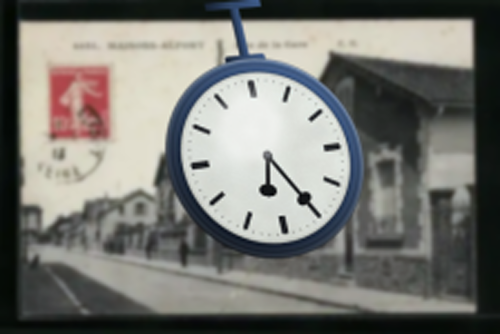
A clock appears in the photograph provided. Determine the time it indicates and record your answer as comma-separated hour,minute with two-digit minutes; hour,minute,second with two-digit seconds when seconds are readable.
6,25
